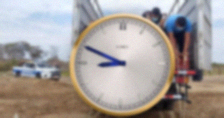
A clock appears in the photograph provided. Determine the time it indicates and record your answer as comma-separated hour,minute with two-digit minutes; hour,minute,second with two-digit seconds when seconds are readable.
8,49
